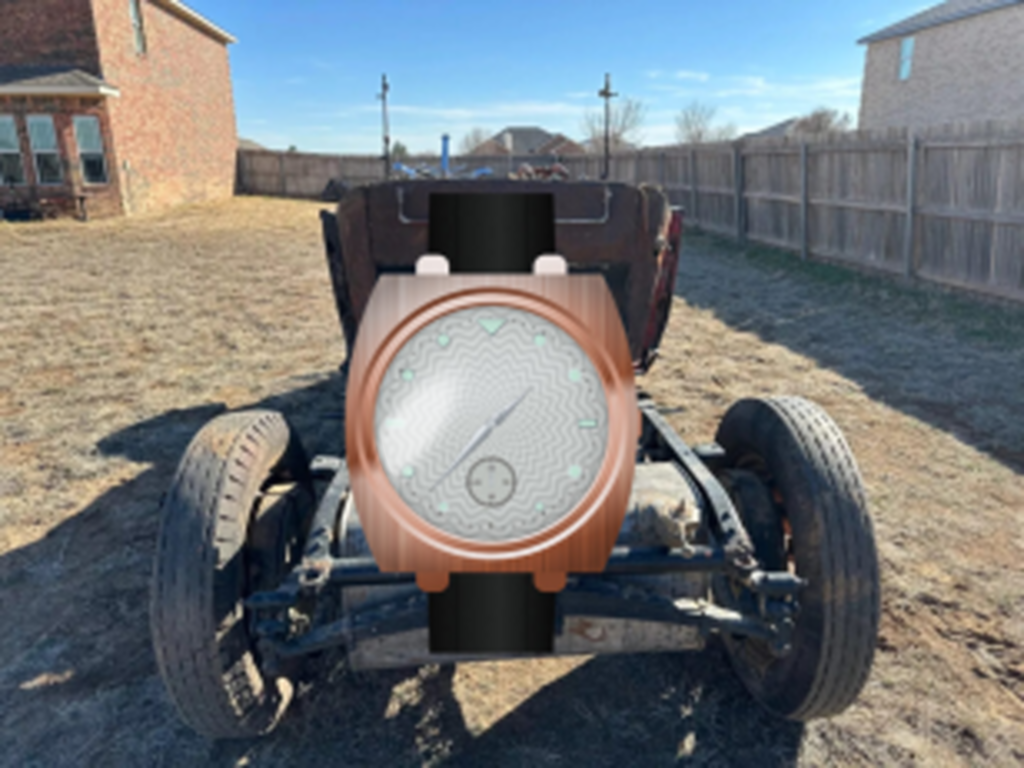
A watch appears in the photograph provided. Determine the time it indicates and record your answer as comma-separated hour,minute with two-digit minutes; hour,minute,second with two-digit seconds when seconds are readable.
1,37
